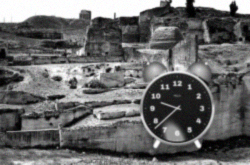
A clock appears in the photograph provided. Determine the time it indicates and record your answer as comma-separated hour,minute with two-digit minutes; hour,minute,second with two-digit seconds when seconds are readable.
9,38
